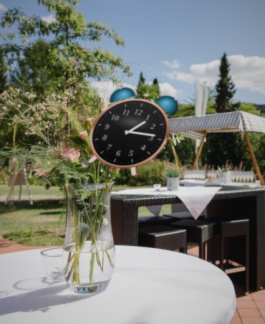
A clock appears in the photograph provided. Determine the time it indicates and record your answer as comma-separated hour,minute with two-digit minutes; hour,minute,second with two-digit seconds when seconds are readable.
1,14
